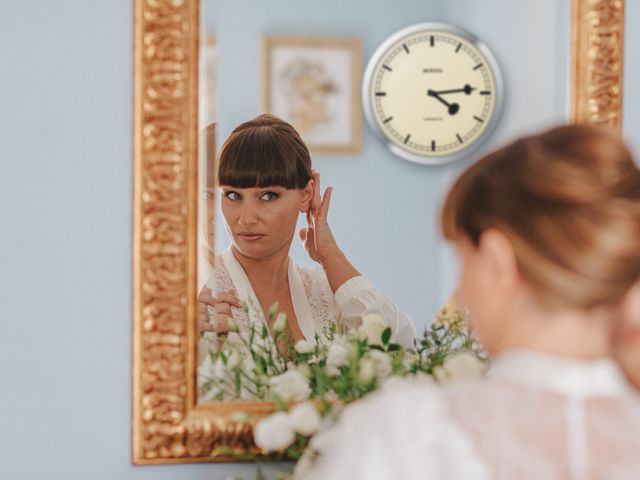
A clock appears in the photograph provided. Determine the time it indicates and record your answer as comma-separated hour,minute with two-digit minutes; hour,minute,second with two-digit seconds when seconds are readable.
4,14
